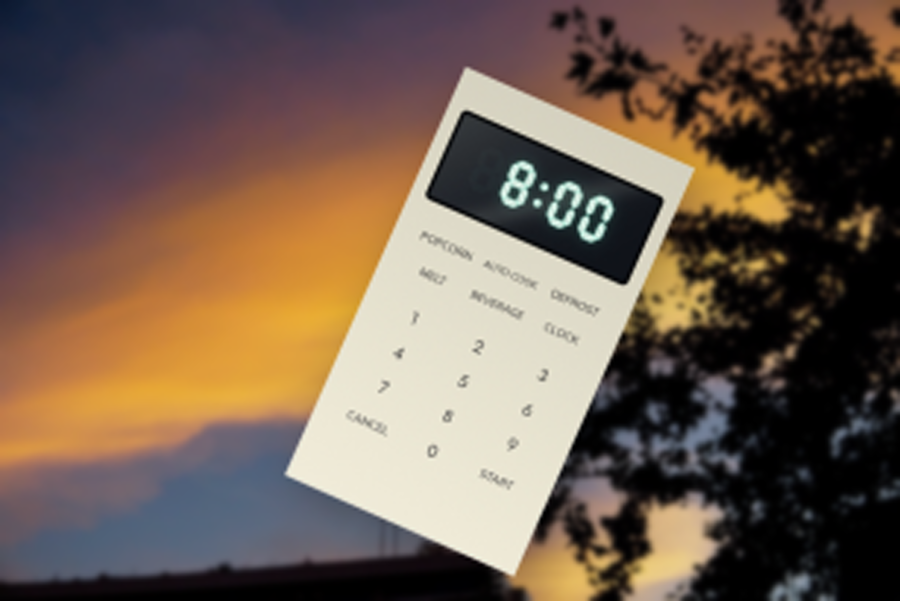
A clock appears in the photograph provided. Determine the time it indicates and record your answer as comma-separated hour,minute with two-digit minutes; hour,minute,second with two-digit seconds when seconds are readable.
8,00
